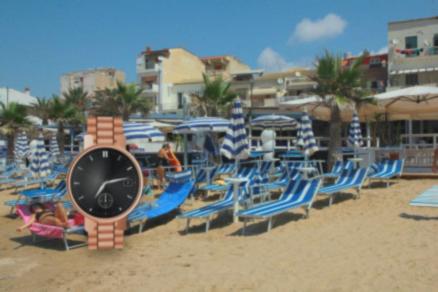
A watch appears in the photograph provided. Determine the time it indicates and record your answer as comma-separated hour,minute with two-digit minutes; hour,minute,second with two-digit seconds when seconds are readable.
7,13
